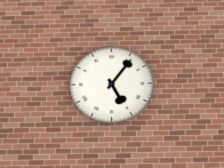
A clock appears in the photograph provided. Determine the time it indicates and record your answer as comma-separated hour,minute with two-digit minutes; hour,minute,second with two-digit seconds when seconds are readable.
5,06
